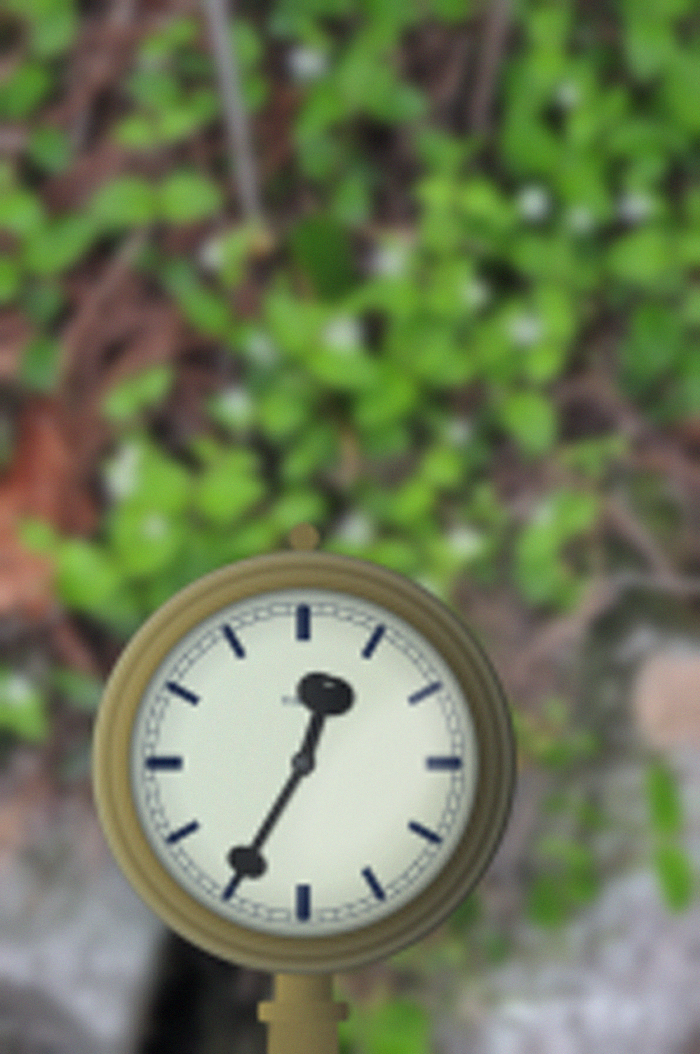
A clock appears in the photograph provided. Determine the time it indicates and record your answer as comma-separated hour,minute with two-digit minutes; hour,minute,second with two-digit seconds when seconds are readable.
12,35
